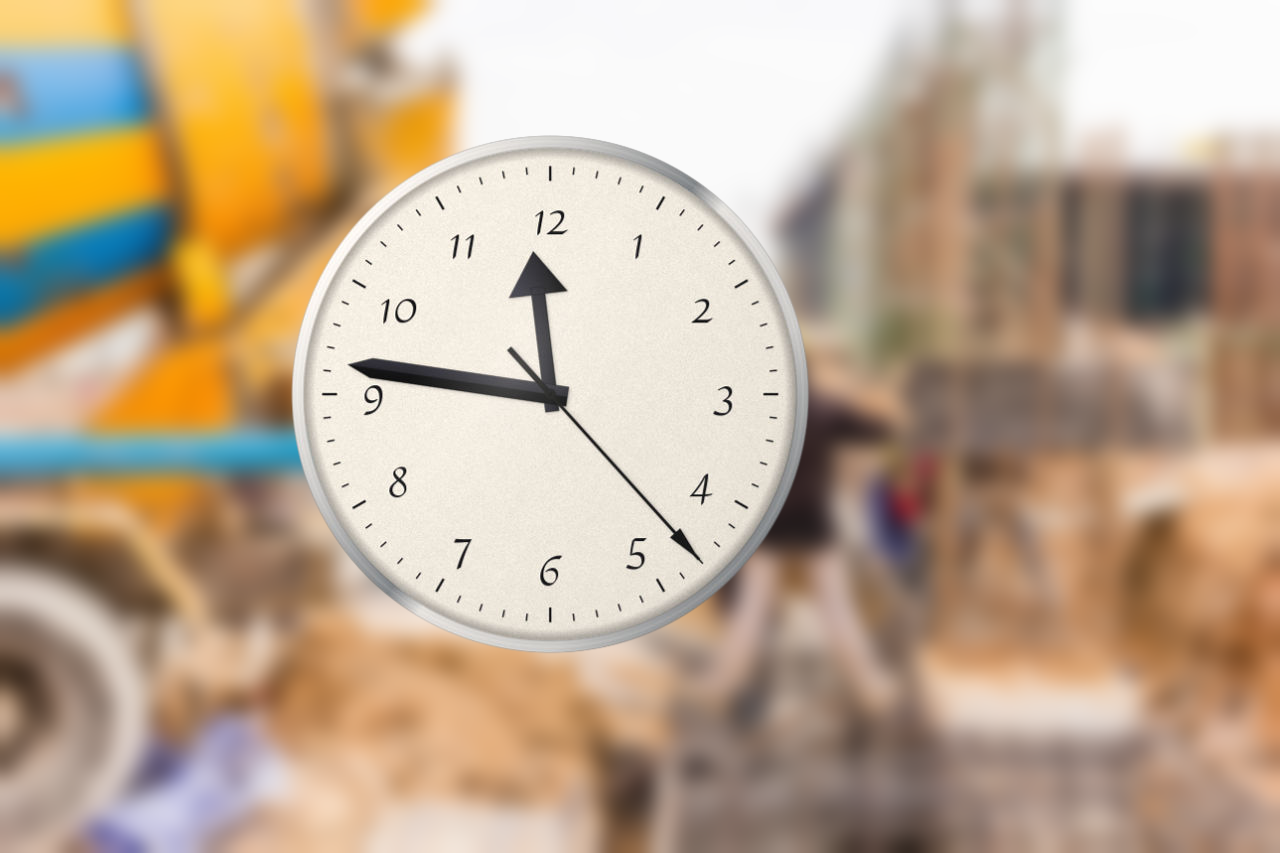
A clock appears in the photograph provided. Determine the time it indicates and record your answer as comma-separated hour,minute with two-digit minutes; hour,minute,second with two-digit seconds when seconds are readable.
11,46,23
